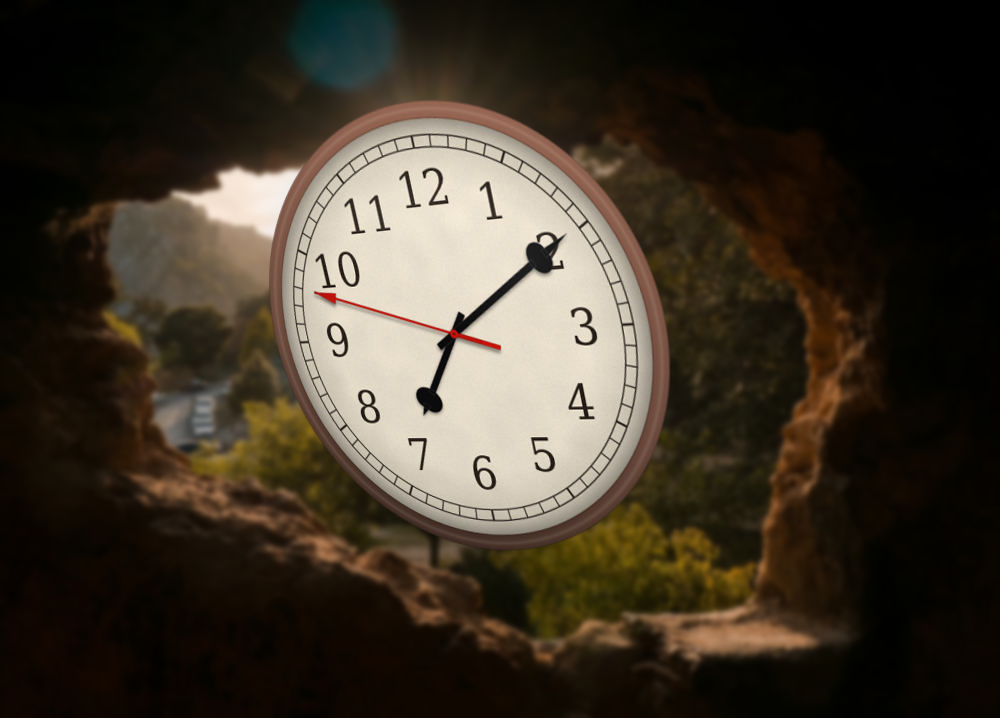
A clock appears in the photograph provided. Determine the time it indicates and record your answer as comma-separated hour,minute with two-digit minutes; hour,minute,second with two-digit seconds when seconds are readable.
7,09,48
